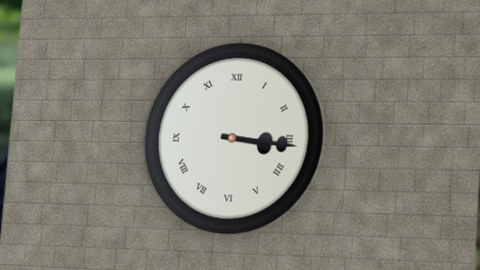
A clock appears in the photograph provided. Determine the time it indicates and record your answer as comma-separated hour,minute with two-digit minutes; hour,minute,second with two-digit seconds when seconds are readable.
3,16
